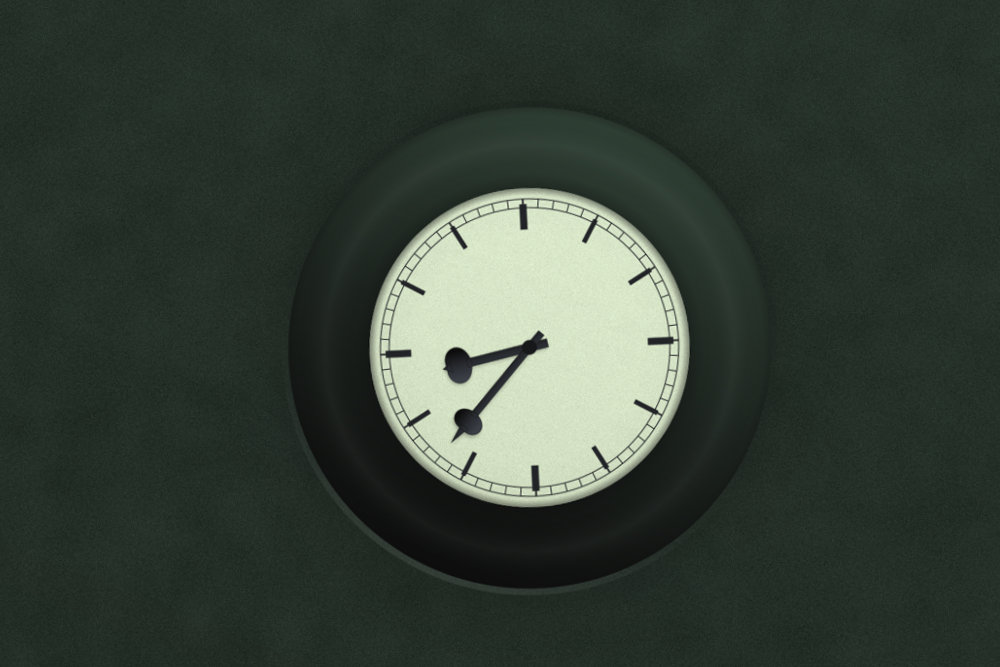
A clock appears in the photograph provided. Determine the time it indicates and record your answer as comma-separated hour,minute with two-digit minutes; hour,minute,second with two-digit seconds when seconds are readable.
8,37
